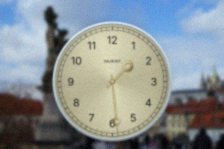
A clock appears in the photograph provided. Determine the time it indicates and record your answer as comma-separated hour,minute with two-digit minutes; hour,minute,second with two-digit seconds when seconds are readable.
1,29
